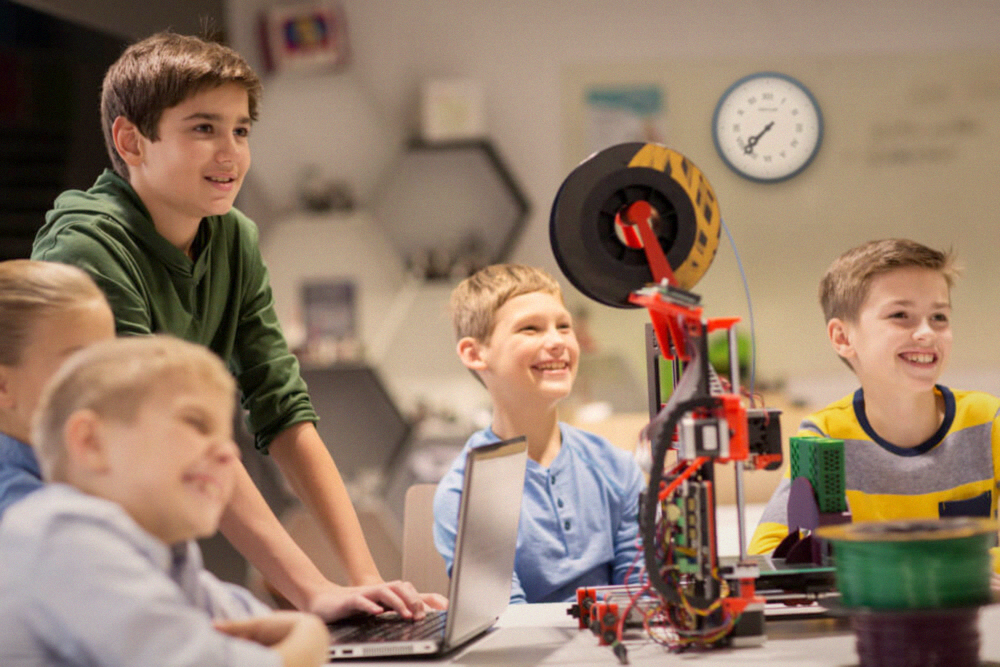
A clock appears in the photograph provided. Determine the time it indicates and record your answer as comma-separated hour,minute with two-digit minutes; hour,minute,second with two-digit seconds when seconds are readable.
7,37
